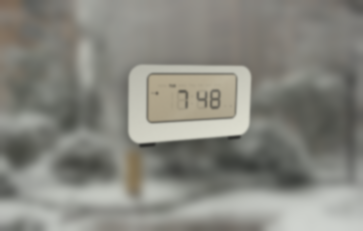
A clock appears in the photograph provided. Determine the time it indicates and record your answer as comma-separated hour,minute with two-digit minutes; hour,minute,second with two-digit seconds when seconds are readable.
7,48
